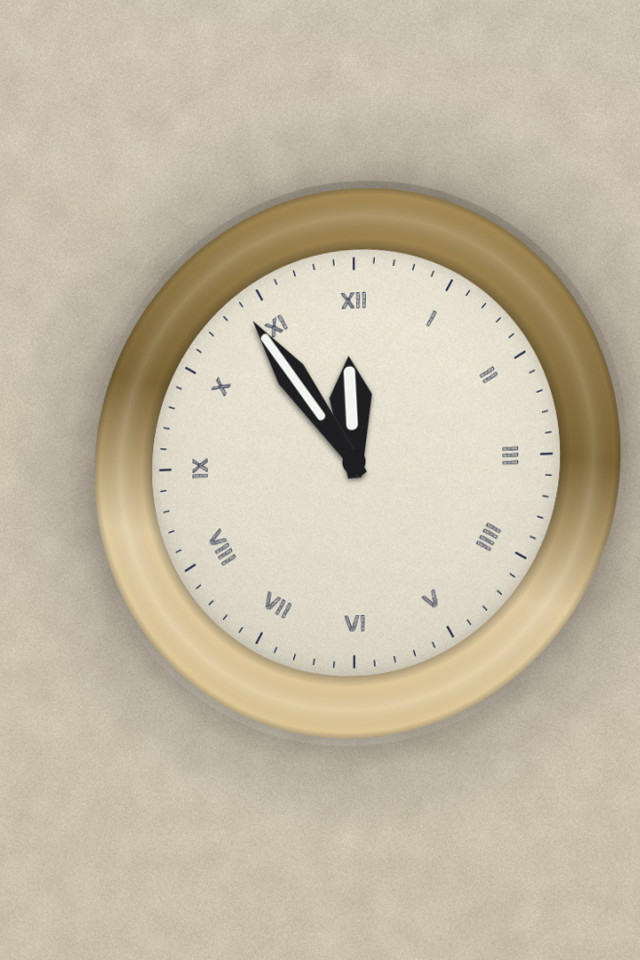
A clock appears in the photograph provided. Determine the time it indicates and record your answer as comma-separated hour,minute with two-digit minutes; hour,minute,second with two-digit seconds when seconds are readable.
11,54
